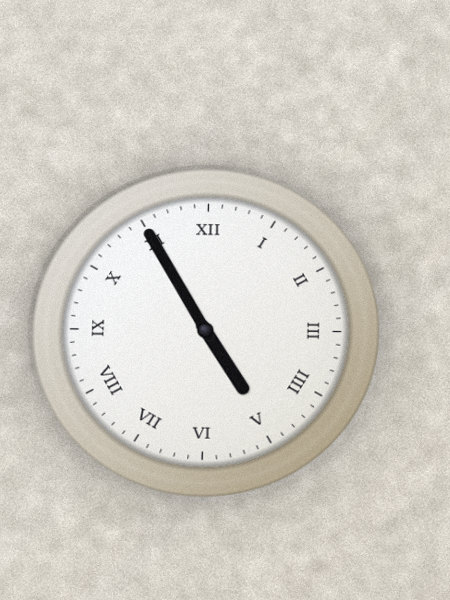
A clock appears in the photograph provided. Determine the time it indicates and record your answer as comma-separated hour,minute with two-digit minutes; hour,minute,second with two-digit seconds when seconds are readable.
4,55
